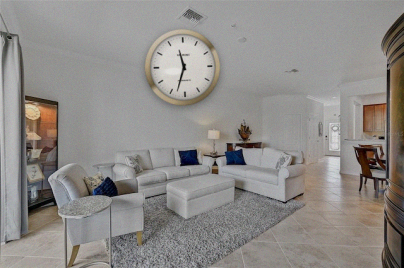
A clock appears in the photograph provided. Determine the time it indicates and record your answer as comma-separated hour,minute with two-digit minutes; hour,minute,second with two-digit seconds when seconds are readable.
11,33
